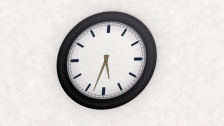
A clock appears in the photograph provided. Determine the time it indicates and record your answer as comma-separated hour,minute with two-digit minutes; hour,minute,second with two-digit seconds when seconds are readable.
5,33
